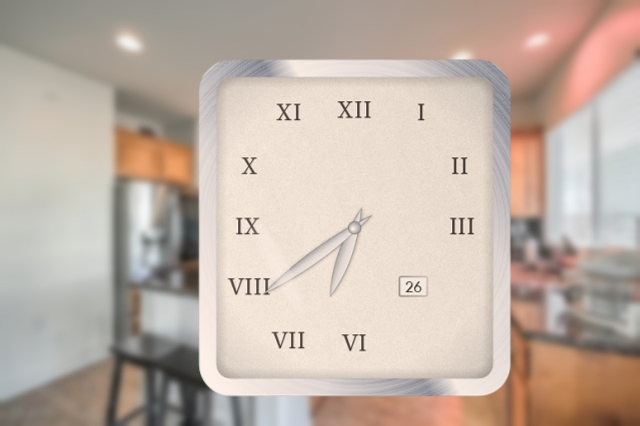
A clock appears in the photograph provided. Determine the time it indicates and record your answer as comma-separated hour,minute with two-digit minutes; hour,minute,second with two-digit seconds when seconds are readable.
6,39
